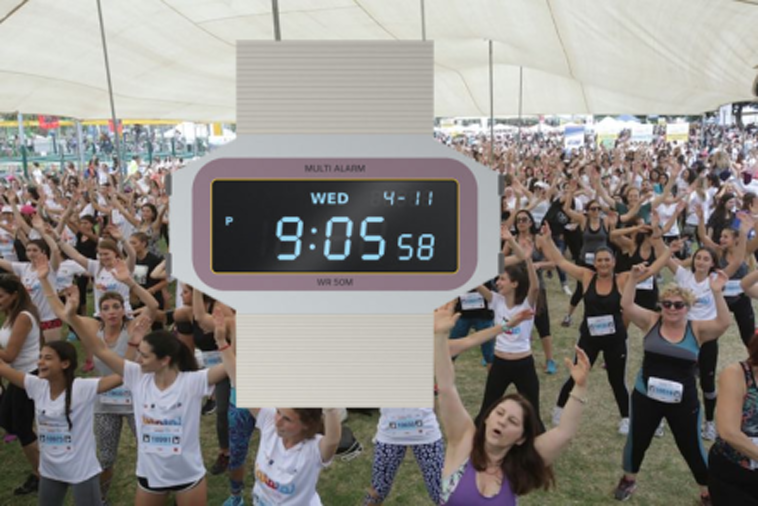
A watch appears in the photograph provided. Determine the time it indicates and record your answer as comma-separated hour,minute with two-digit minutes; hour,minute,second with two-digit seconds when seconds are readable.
9,05,58
